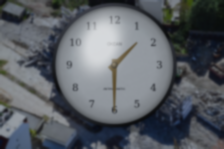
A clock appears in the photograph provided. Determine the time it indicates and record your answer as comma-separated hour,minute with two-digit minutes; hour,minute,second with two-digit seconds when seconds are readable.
1,30
